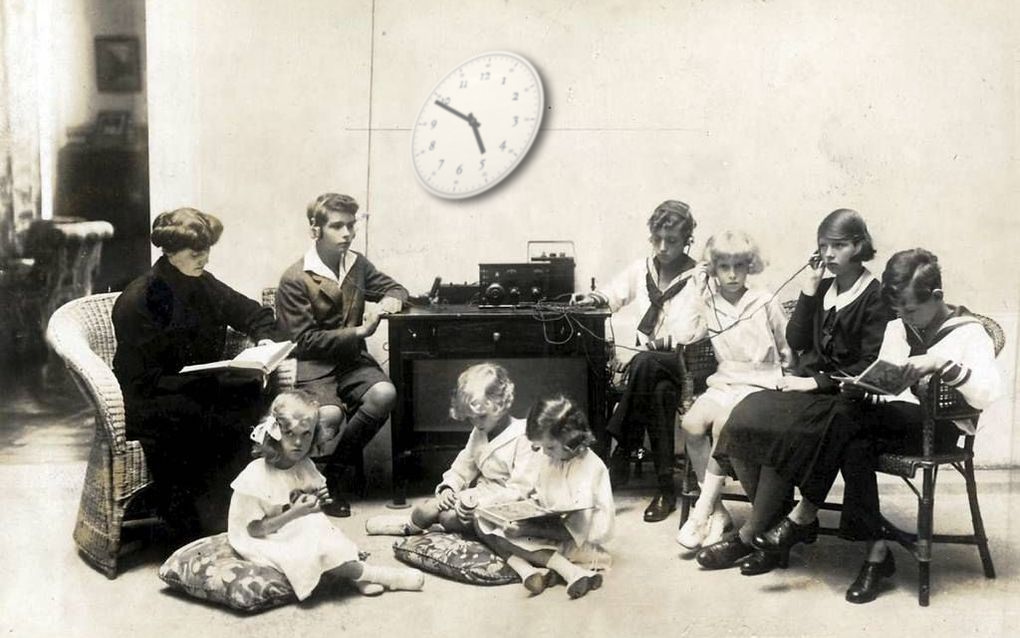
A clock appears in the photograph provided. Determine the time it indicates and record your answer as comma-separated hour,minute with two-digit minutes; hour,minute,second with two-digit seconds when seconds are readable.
4,49
